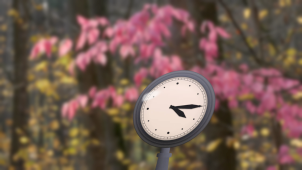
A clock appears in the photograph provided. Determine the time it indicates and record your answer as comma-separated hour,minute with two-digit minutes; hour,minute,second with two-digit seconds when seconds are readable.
4,15
